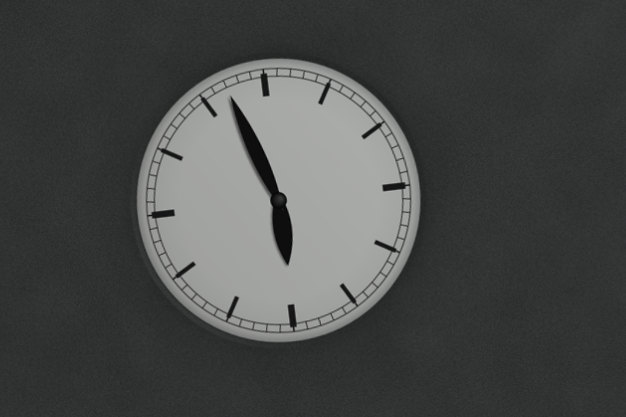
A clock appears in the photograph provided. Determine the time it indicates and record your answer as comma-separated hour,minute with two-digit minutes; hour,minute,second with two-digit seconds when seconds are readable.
5,57
